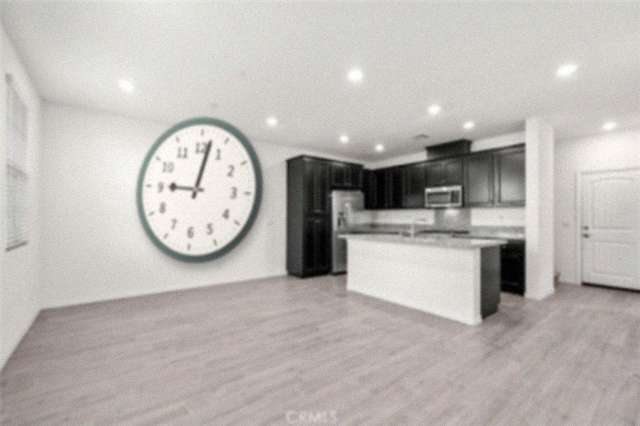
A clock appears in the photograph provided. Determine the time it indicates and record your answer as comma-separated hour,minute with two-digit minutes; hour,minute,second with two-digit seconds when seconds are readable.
9,02
